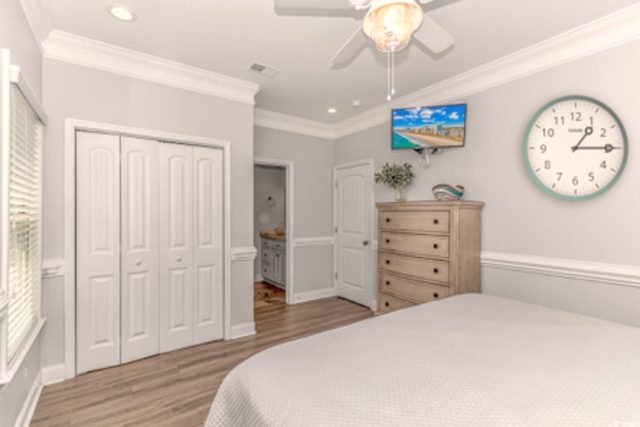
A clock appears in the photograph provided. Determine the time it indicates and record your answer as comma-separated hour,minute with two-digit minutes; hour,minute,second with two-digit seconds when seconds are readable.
1,15
